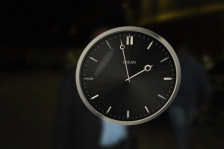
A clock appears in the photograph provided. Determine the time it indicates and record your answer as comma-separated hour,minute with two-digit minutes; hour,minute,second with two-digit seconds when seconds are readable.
1,58
